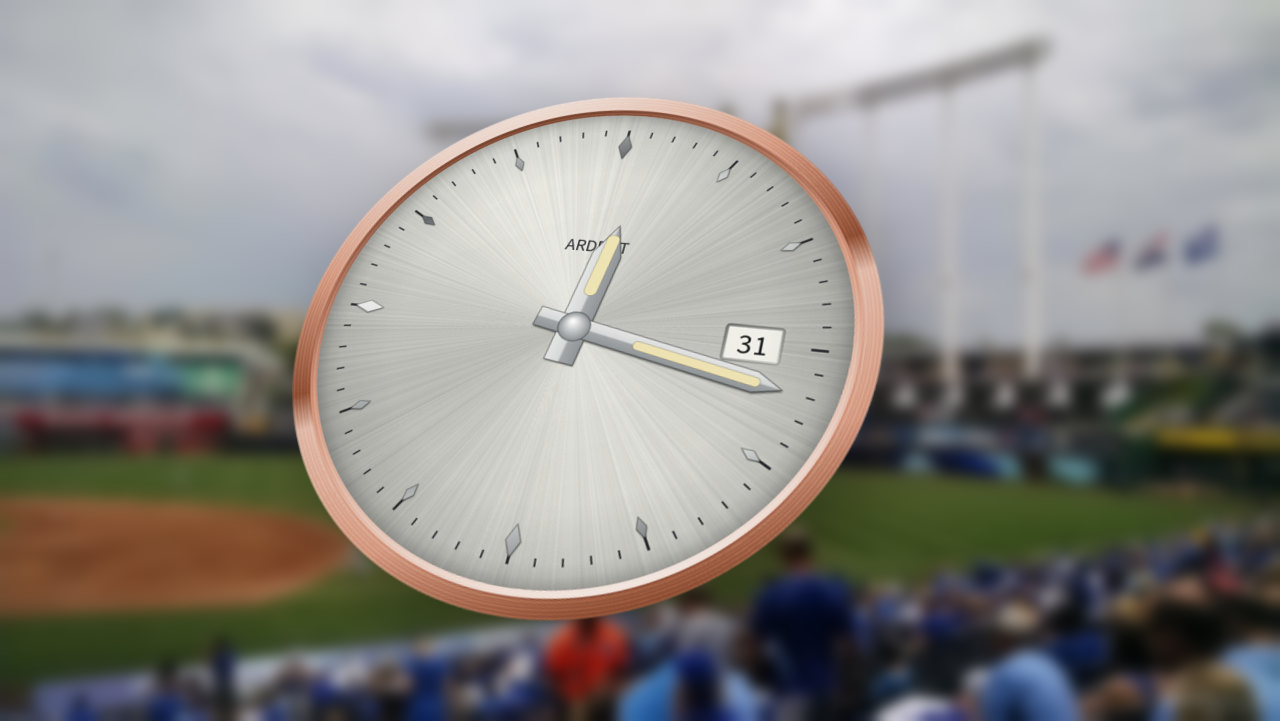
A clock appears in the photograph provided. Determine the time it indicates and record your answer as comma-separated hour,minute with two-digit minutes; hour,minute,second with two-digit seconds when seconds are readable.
12,17
